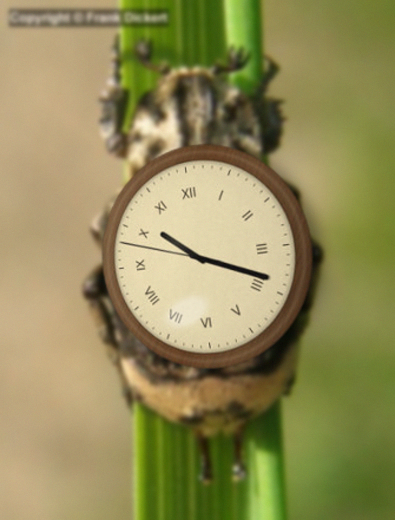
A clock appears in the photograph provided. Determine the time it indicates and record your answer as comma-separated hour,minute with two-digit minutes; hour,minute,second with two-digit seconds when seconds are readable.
10,18,48
